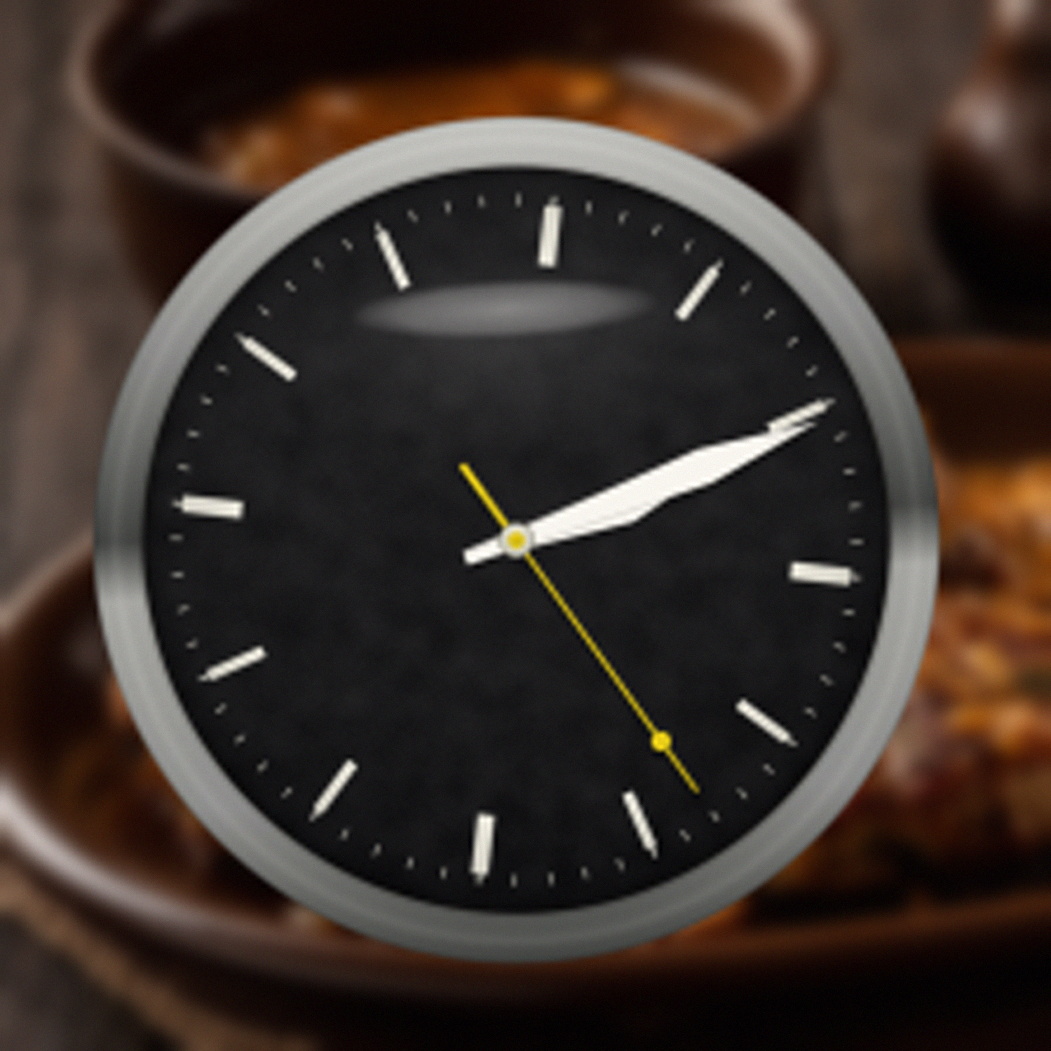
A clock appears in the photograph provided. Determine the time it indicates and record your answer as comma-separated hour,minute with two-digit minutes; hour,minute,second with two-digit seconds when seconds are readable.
2,10,23
